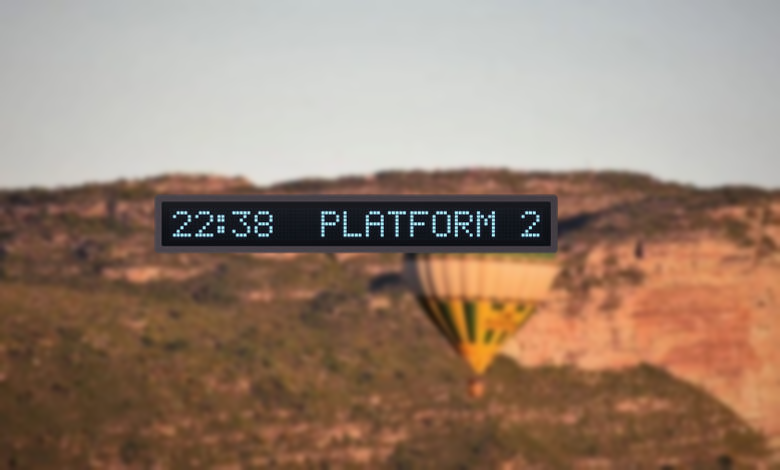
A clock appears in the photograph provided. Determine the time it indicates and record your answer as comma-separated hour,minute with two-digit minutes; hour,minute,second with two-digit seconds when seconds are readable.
22,38
